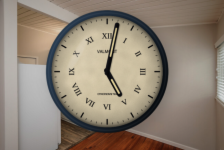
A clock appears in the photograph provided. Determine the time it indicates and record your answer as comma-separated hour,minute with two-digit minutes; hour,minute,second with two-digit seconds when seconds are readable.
5,02
